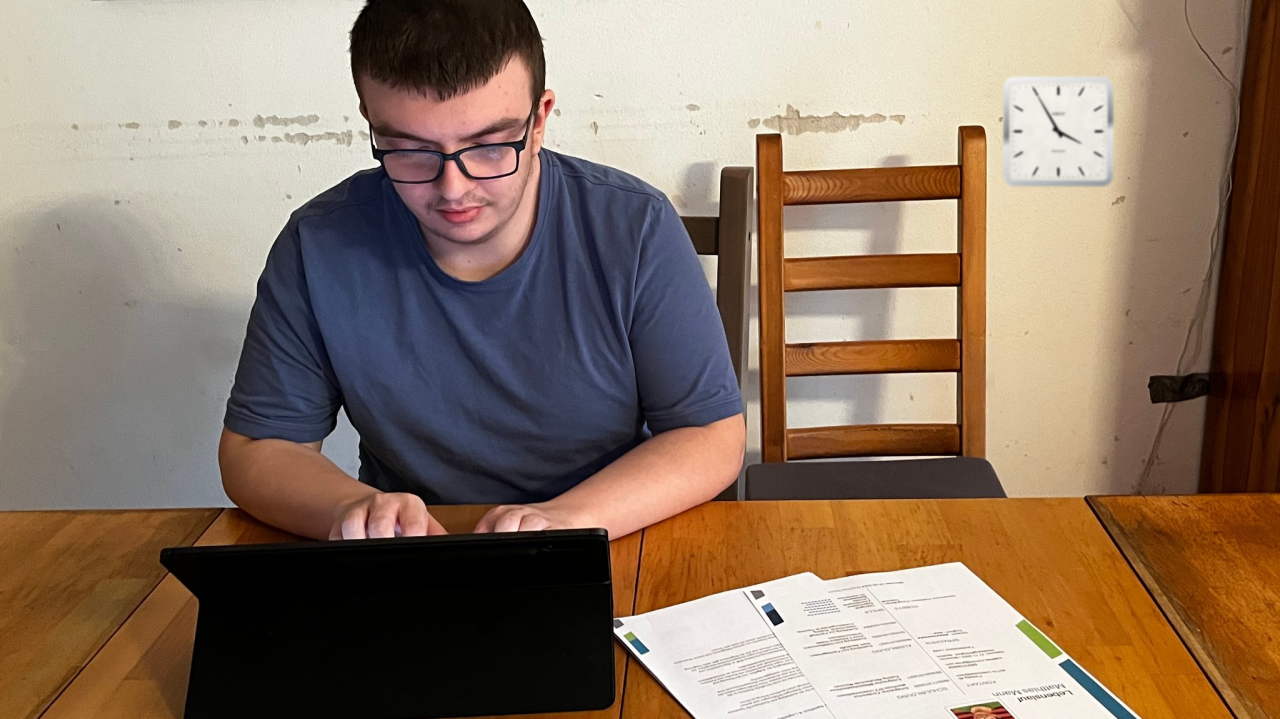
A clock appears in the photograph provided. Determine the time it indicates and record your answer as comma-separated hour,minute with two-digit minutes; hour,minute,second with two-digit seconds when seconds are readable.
3,55
